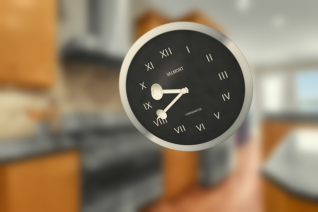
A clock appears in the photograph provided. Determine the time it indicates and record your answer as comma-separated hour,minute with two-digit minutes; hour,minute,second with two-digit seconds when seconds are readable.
9,41
